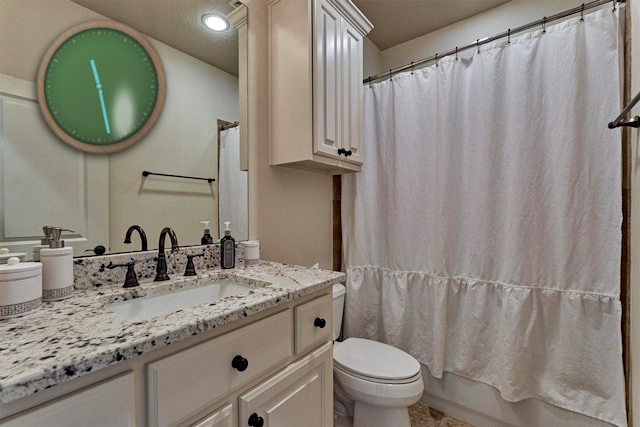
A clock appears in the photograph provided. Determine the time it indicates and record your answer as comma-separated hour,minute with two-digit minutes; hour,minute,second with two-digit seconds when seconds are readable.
11,28
